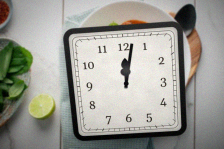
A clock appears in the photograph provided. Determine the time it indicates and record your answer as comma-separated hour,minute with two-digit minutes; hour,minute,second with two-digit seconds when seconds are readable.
12,02
